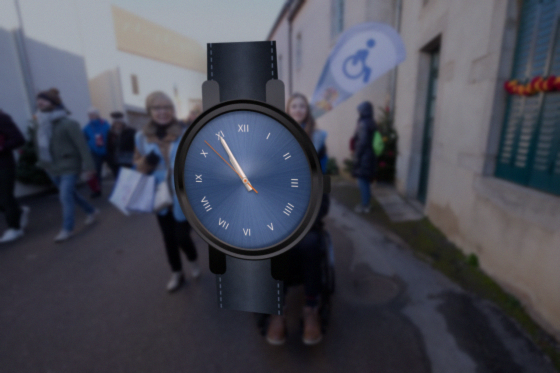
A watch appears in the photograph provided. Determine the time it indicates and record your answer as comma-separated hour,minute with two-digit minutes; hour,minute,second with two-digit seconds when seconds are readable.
10,54,52
